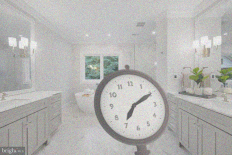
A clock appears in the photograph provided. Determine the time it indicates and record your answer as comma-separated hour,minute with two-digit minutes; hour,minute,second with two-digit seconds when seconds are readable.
7,10
